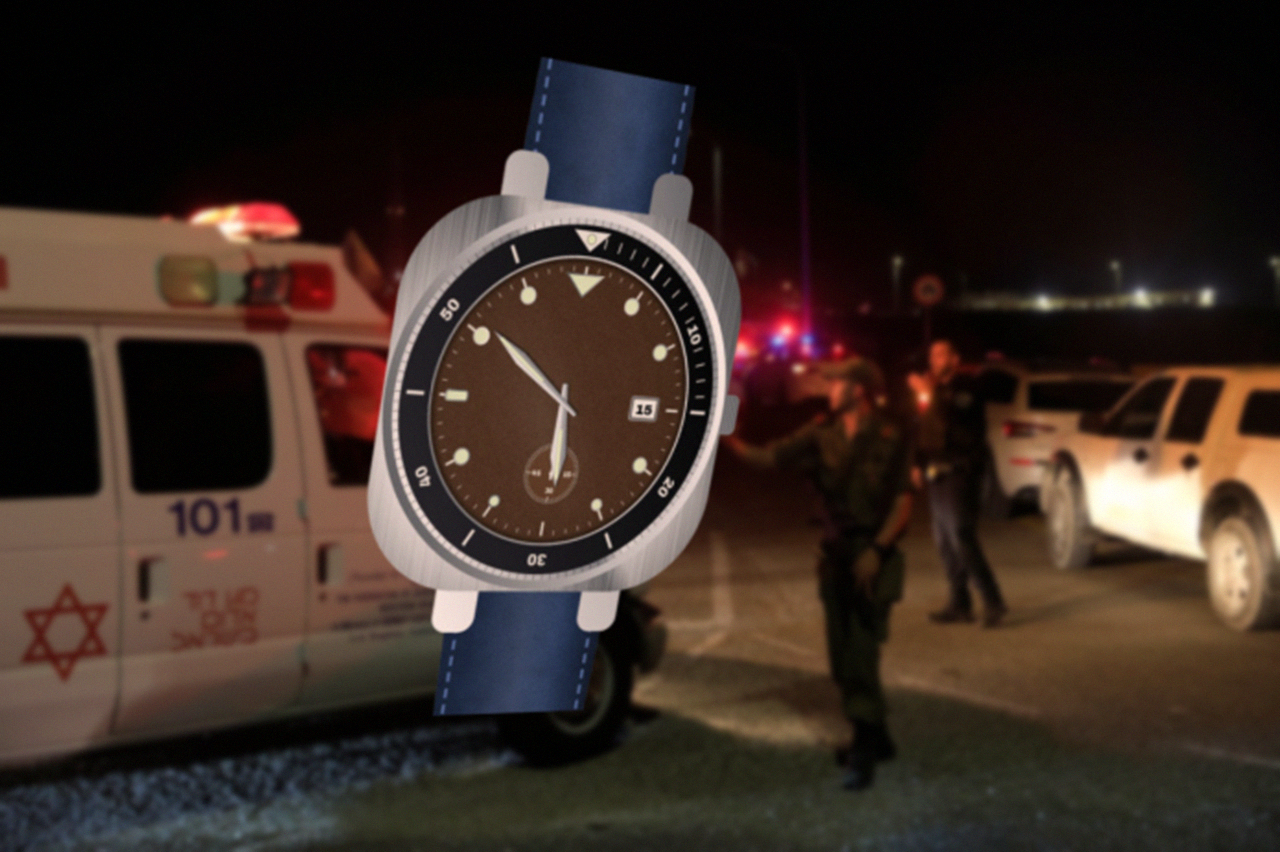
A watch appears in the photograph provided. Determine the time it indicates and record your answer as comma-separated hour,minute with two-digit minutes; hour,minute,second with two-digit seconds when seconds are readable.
5,51
